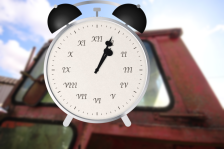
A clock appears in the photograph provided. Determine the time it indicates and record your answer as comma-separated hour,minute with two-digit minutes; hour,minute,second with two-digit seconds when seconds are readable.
1,04
